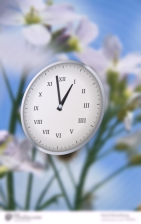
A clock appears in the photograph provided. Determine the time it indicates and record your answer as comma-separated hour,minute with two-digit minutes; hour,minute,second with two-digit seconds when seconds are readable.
12,58
